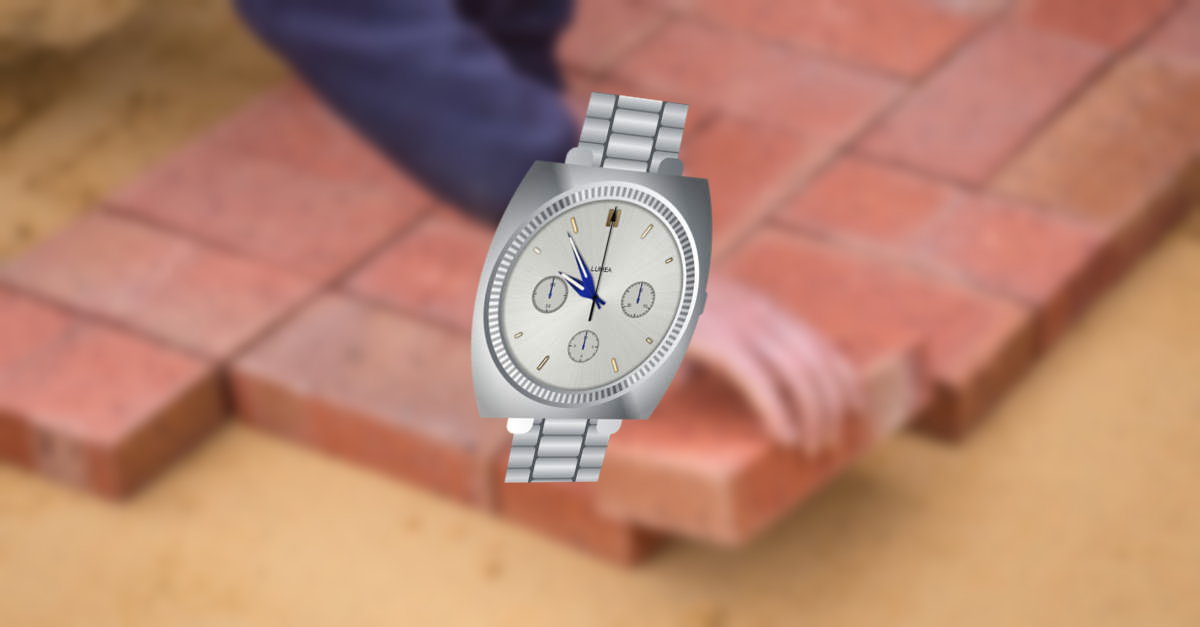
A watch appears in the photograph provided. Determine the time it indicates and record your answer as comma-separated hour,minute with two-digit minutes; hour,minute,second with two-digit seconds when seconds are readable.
9,54
